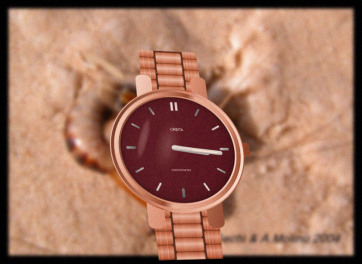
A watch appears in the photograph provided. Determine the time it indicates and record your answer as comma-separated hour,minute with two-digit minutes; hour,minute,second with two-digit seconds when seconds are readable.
3,16
